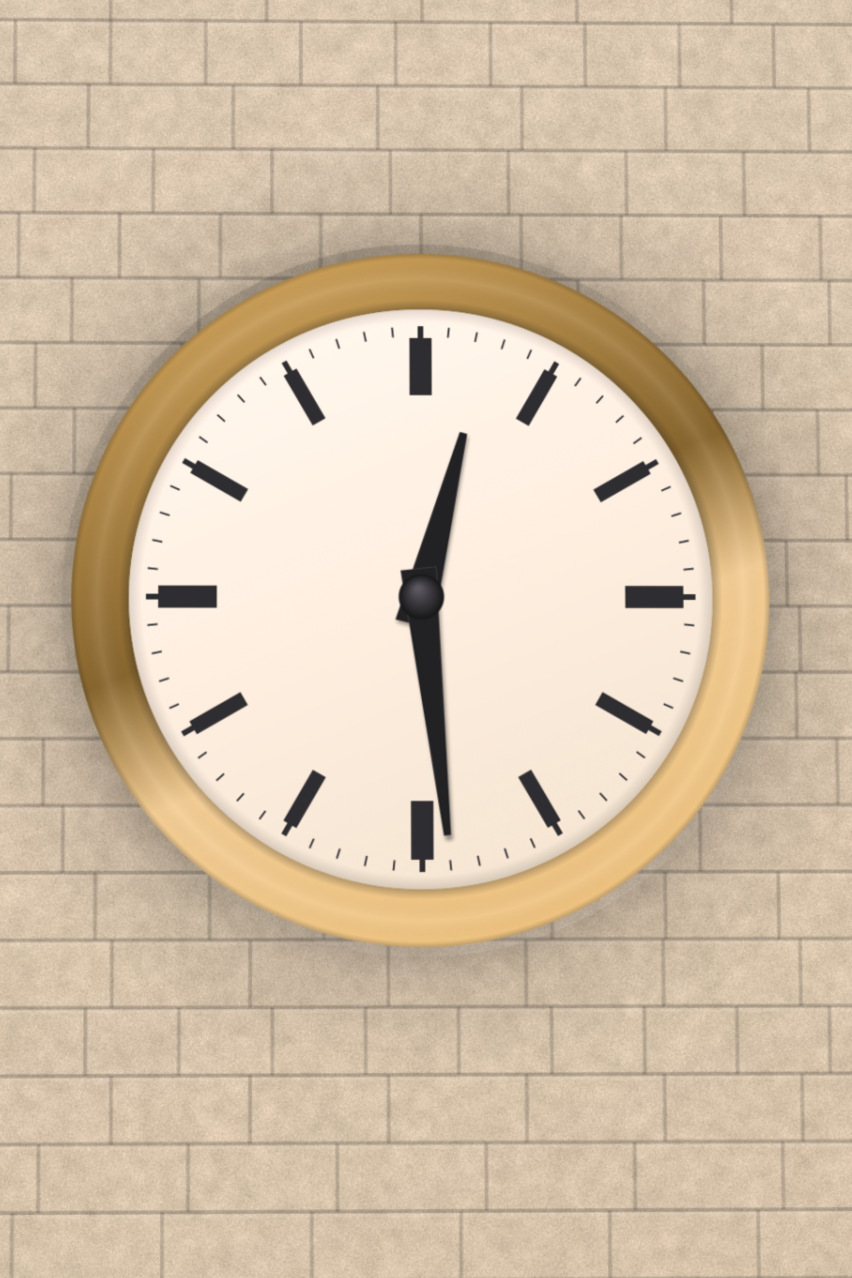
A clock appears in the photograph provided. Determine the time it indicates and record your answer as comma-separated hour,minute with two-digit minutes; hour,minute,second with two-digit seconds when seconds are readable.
12,29
